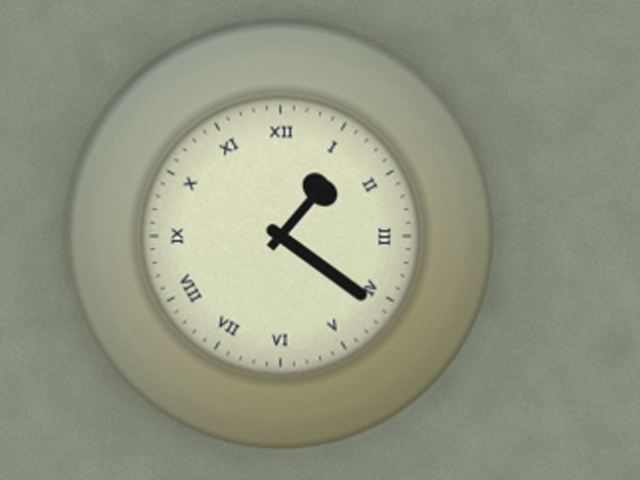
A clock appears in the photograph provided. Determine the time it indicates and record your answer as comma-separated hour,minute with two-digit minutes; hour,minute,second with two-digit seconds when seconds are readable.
1,21
